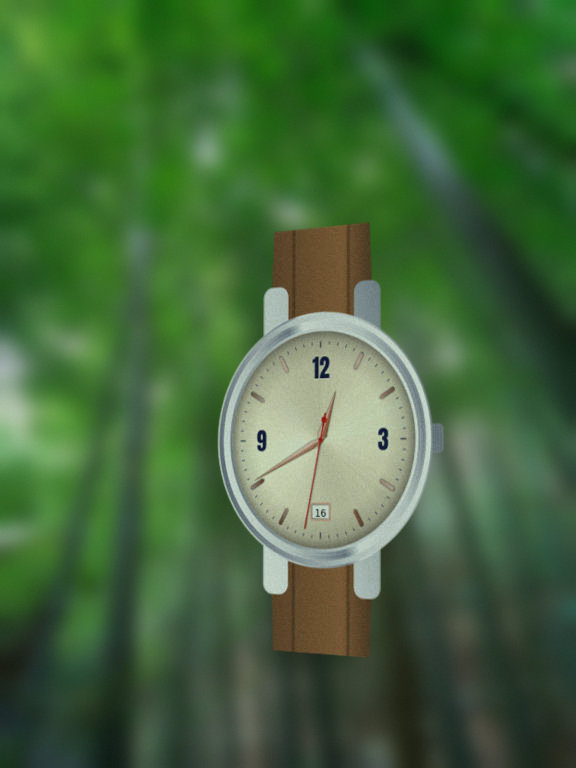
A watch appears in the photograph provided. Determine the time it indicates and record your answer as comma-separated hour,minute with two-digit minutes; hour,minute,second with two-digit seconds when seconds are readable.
12,40,32
